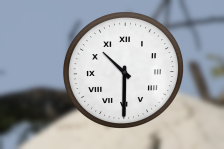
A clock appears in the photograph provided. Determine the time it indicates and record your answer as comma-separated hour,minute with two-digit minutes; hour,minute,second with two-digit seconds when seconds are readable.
10,30
